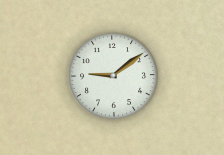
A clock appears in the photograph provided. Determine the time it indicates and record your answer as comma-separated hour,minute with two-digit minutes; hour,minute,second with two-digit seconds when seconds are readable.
9,09
